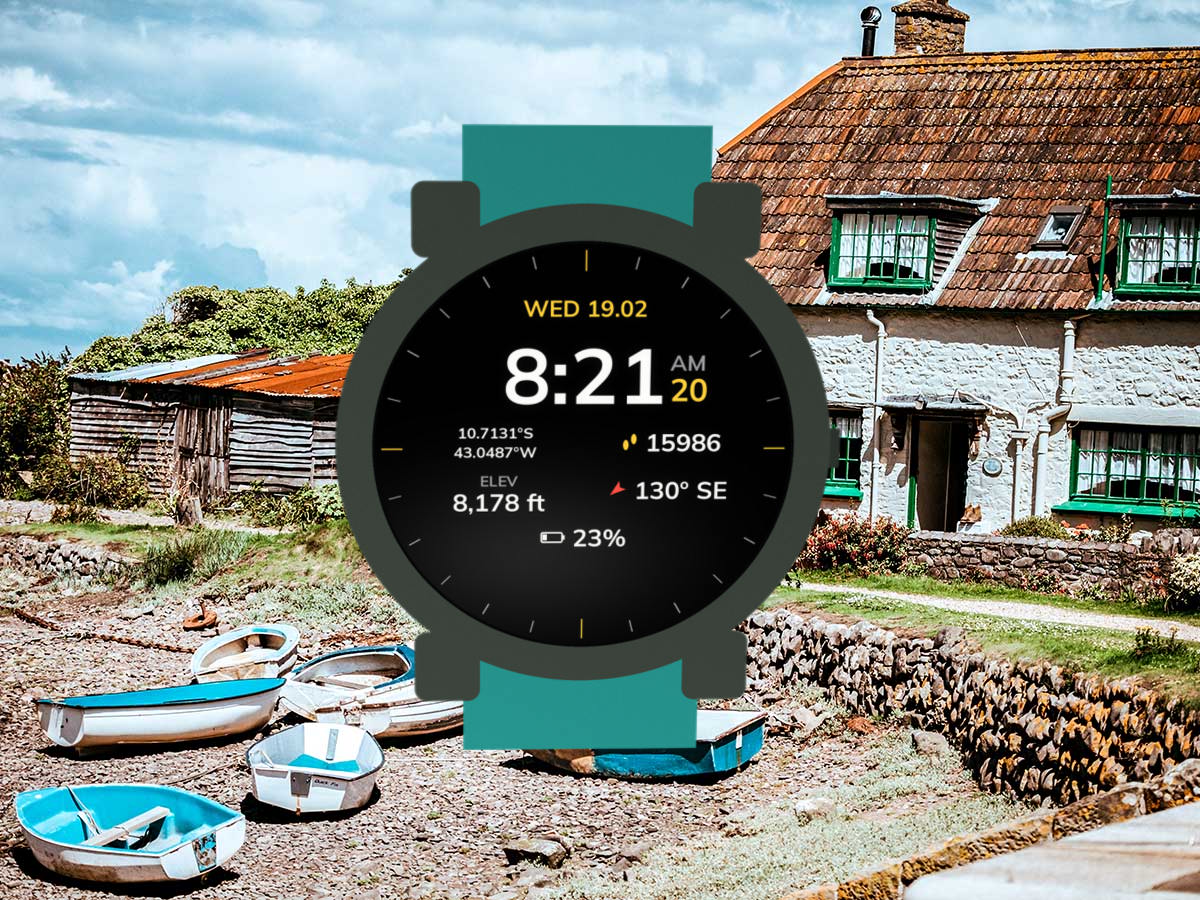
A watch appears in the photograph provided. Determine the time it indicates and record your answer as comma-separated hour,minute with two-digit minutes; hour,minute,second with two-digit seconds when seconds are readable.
8,21,20
